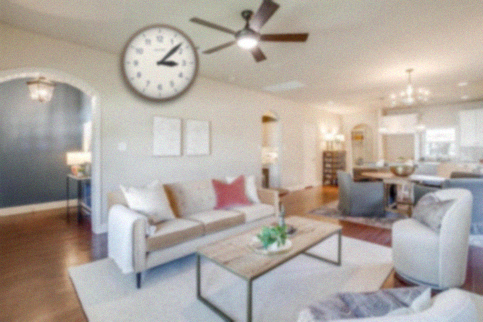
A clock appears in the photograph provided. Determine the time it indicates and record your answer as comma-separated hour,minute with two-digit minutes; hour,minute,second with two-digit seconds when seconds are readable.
3,08
